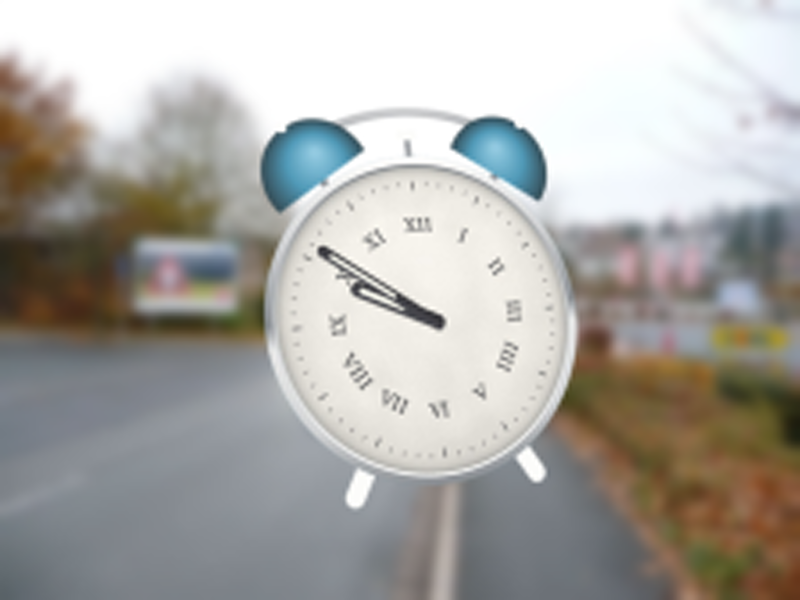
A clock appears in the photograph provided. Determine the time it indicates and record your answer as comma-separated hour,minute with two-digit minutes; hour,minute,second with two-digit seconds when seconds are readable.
9,51
